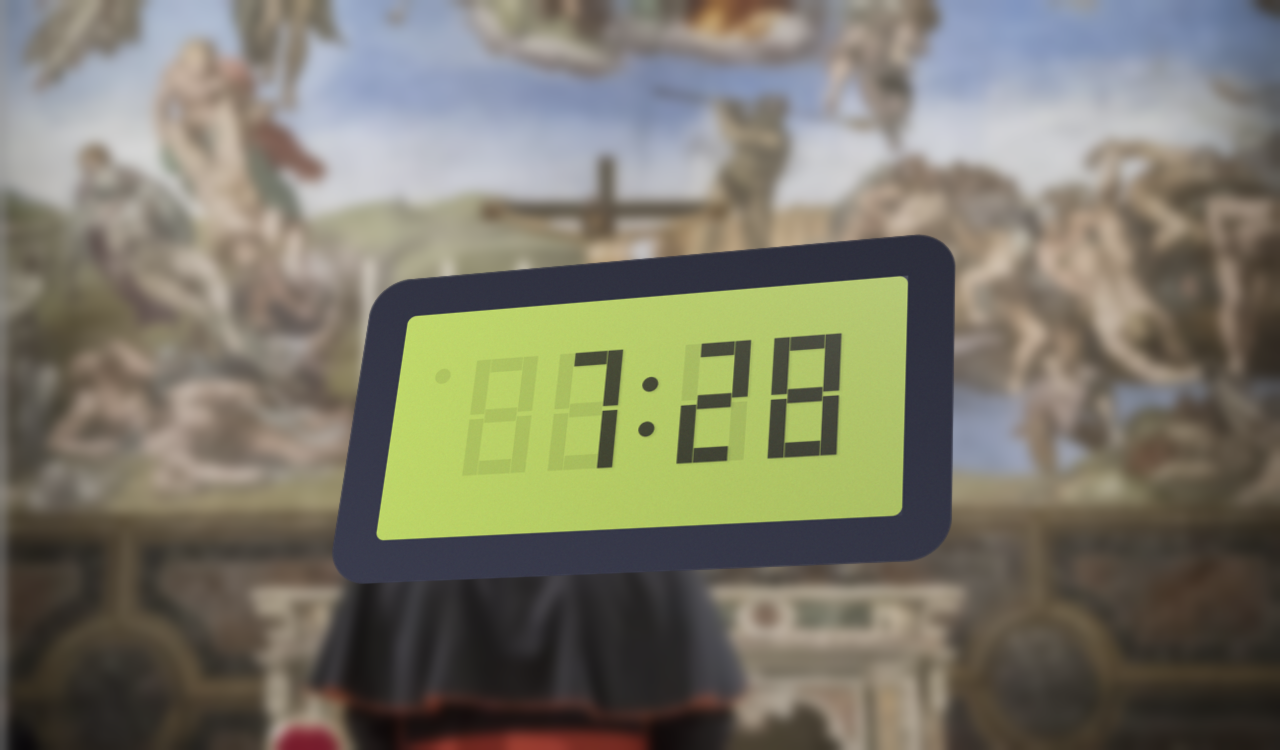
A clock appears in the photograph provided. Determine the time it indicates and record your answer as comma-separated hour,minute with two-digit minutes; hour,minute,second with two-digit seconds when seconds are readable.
7,28
